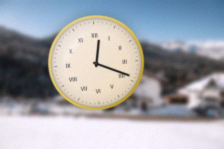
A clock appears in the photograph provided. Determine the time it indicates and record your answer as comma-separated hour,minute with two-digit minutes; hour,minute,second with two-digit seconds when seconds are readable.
12,19
